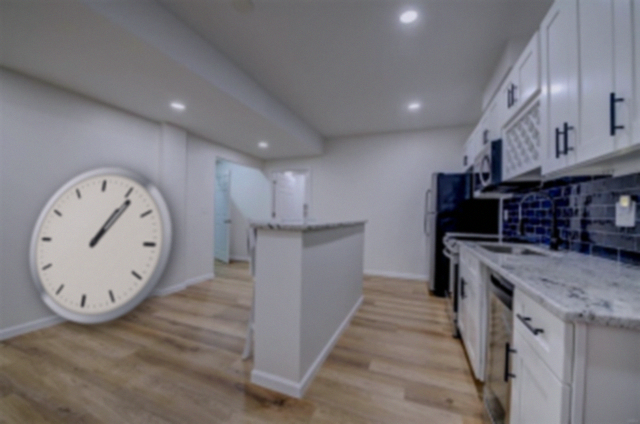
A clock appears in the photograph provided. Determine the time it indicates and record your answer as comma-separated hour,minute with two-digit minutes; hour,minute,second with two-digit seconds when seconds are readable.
1,06
